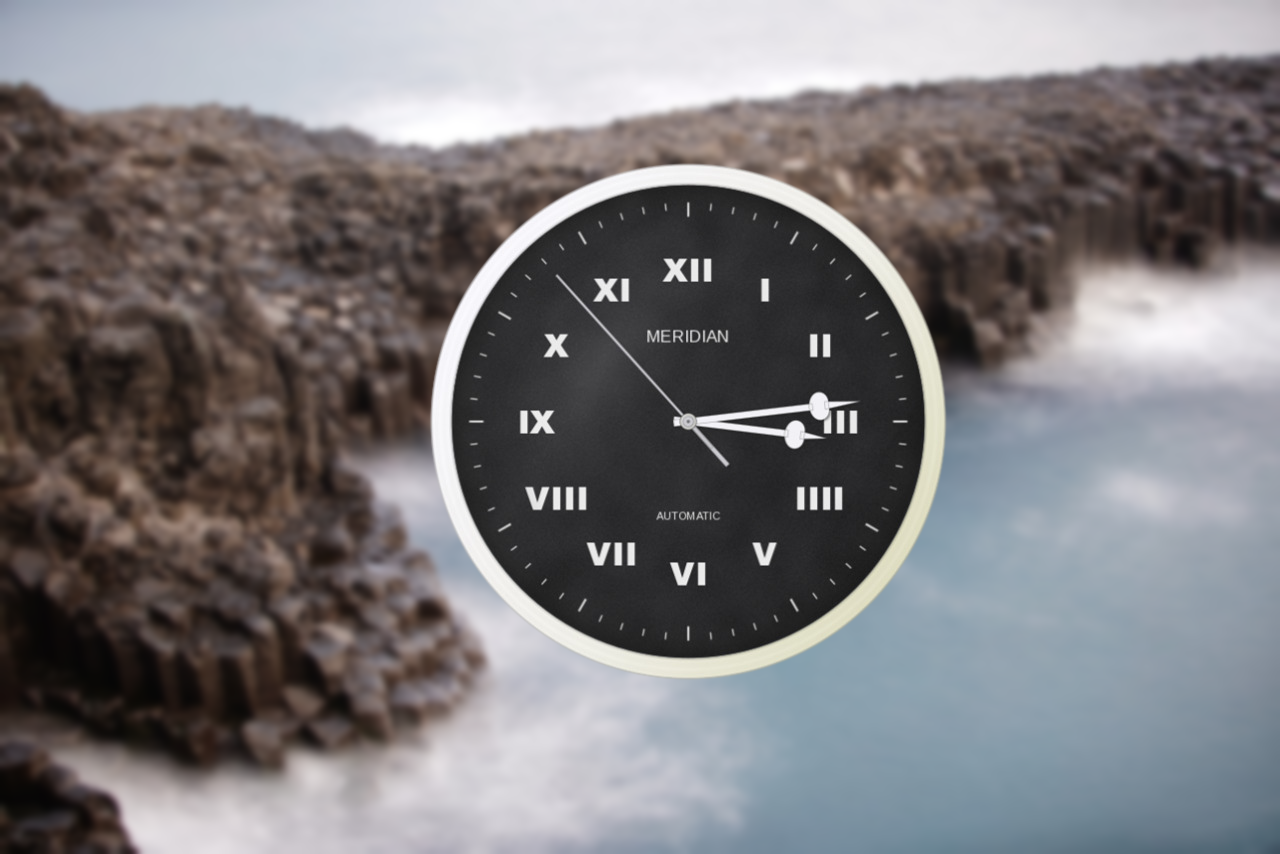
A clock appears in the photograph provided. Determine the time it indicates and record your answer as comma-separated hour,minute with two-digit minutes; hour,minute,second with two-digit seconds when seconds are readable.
3,13,53
